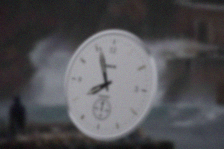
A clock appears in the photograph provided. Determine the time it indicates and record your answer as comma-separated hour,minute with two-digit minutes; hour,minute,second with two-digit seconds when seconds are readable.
7,56
